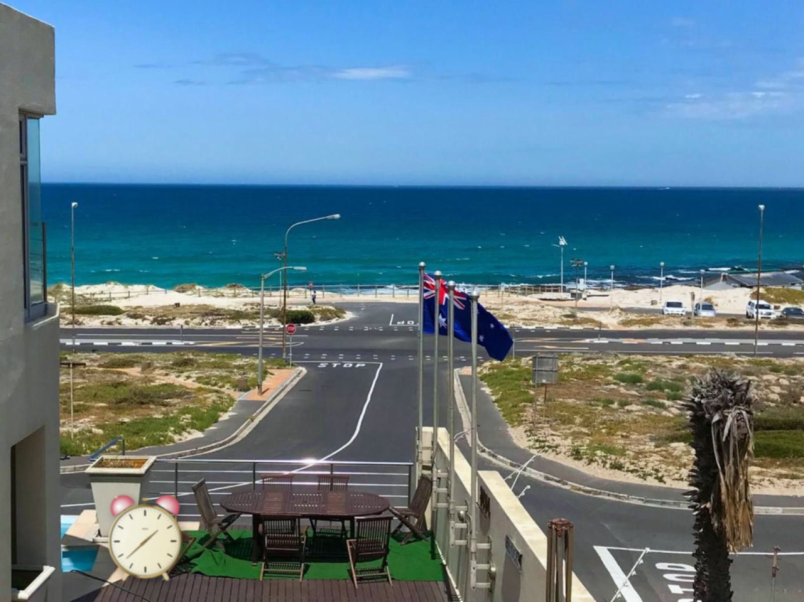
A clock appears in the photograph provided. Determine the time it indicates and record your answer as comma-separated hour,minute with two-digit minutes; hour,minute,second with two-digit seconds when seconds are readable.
1,38
